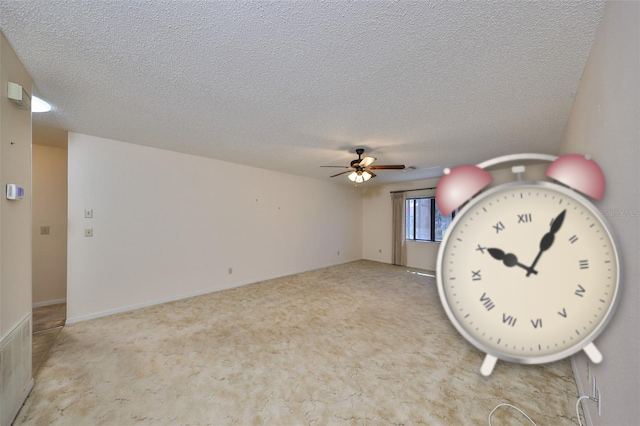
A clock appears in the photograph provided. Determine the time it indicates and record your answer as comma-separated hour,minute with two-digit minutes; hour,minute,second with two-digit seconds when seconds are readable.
10,06
